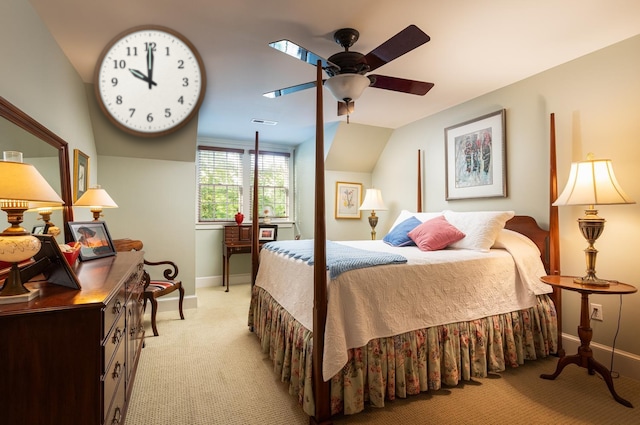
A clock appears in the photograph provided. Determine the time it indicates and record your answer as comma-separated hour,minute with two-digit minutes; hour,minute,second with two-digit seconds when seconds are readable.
10,00
